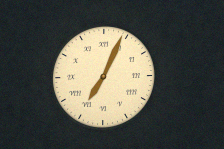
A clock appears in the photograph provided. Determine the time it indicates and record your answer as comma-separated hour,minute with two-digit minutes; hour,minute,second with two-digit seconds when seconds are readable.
7,04
